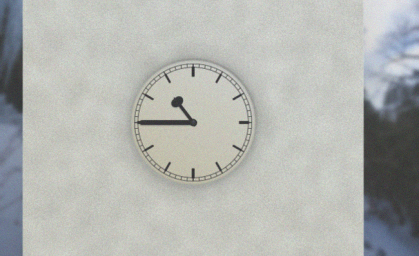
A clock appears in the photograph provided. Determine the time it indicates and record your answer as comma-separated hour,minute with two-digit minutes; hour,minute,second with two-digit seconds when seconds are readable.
10,45
